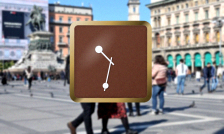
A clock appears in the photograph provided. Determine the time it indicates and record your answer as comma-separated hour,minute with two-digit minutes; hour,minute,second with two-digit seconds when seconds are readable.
10,32
